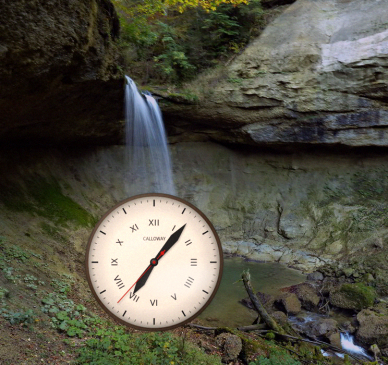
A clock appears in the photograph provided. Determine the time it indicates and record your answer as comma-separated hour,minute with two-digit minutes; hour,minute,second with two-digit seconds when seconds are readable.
7,06,37
